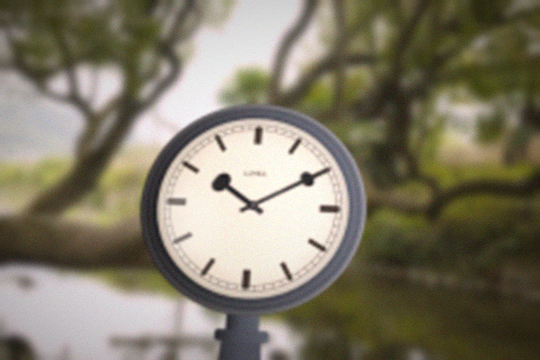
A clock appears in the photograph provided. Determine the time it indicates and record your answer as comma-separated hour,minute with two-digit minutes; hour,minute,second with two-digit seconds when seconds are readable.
10,10
